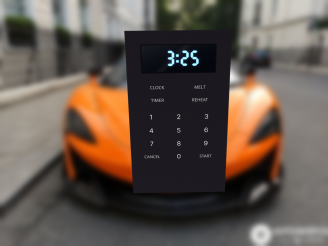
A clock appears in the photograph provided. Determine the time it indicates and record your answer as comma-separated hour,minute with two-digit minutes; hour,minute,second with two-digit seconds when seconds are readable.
3,25
